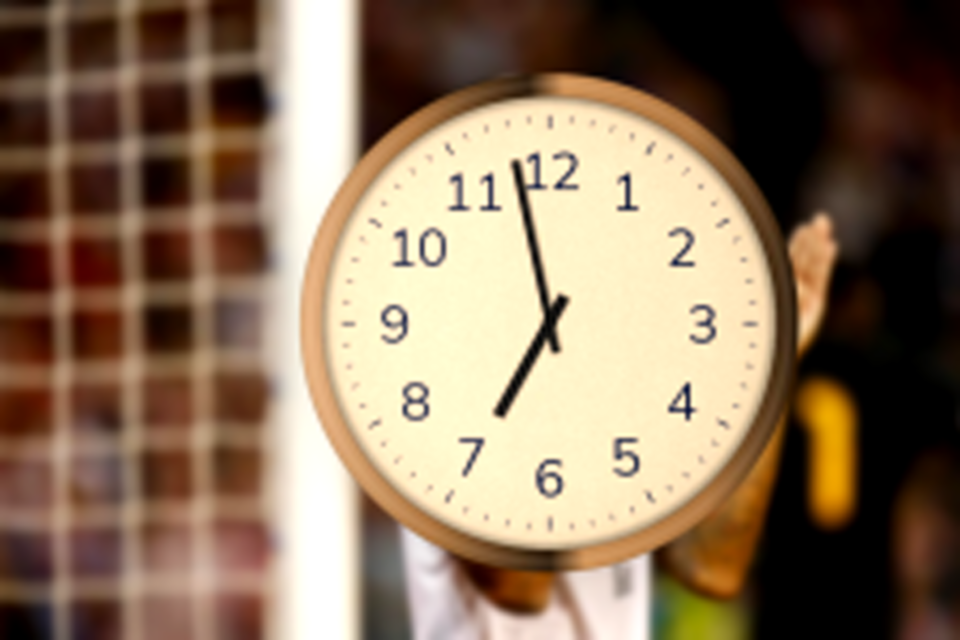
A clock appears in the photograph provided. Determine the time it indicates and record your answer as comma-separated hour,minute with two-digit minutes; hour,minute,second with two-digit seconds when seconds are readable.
6,58
